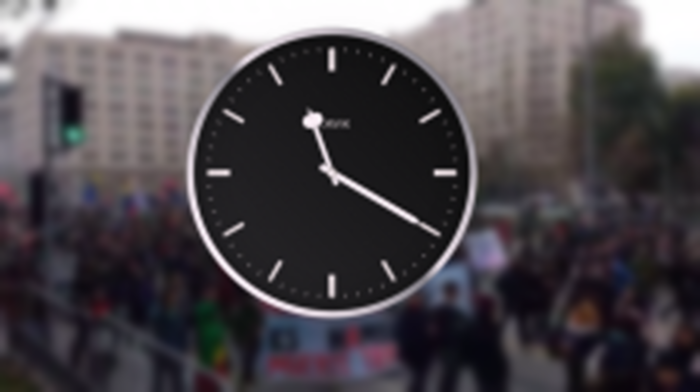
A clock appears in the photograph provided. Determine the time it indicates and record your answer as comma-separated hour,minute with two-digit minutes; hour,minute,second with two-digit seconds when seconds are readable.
11,20
